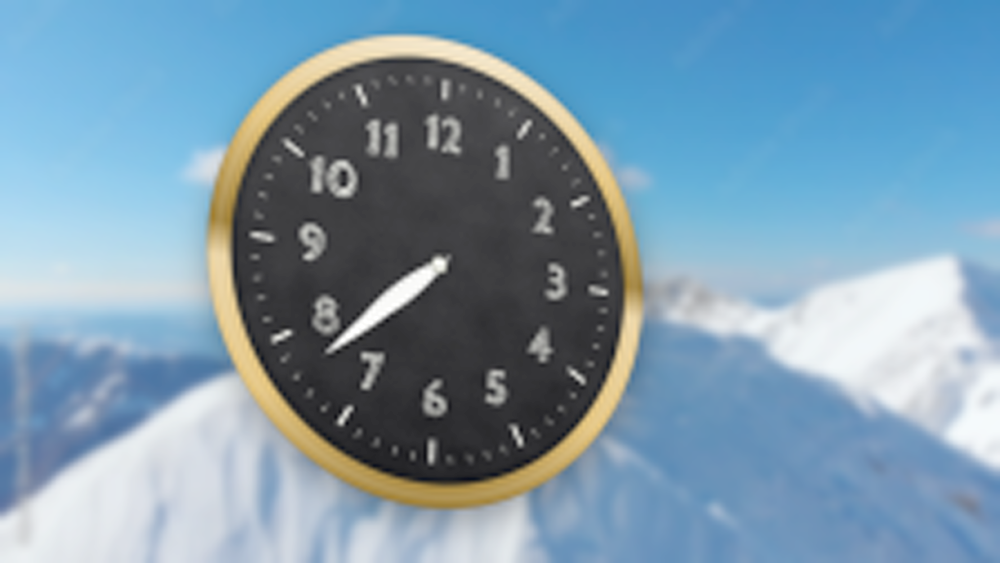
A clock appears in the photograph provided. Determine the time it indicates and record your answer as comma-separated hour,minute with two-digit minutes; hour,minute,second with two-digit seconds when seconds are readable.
7,38
